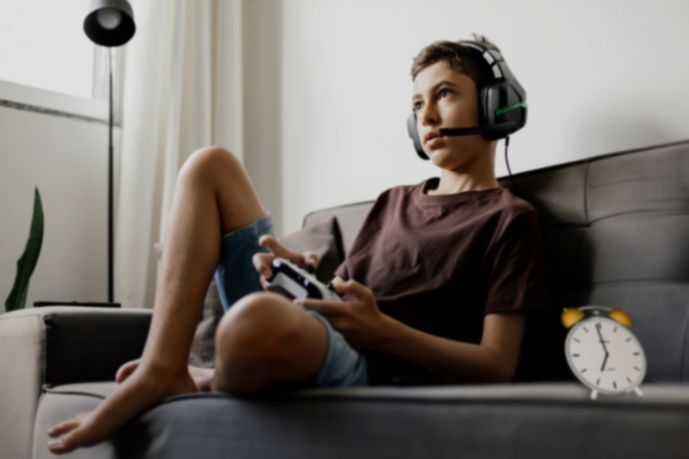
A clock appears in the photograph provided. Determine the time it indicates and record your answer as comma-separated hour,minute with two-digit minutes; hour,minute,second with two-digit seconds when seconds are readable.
6,59
